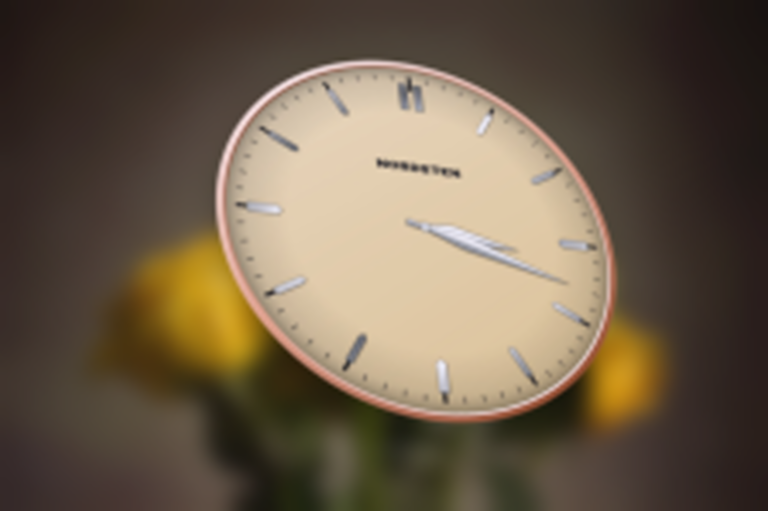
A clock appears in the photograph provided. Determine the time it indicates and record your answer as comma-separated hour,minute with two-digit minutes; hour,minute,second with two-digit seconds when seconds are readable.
3,18
